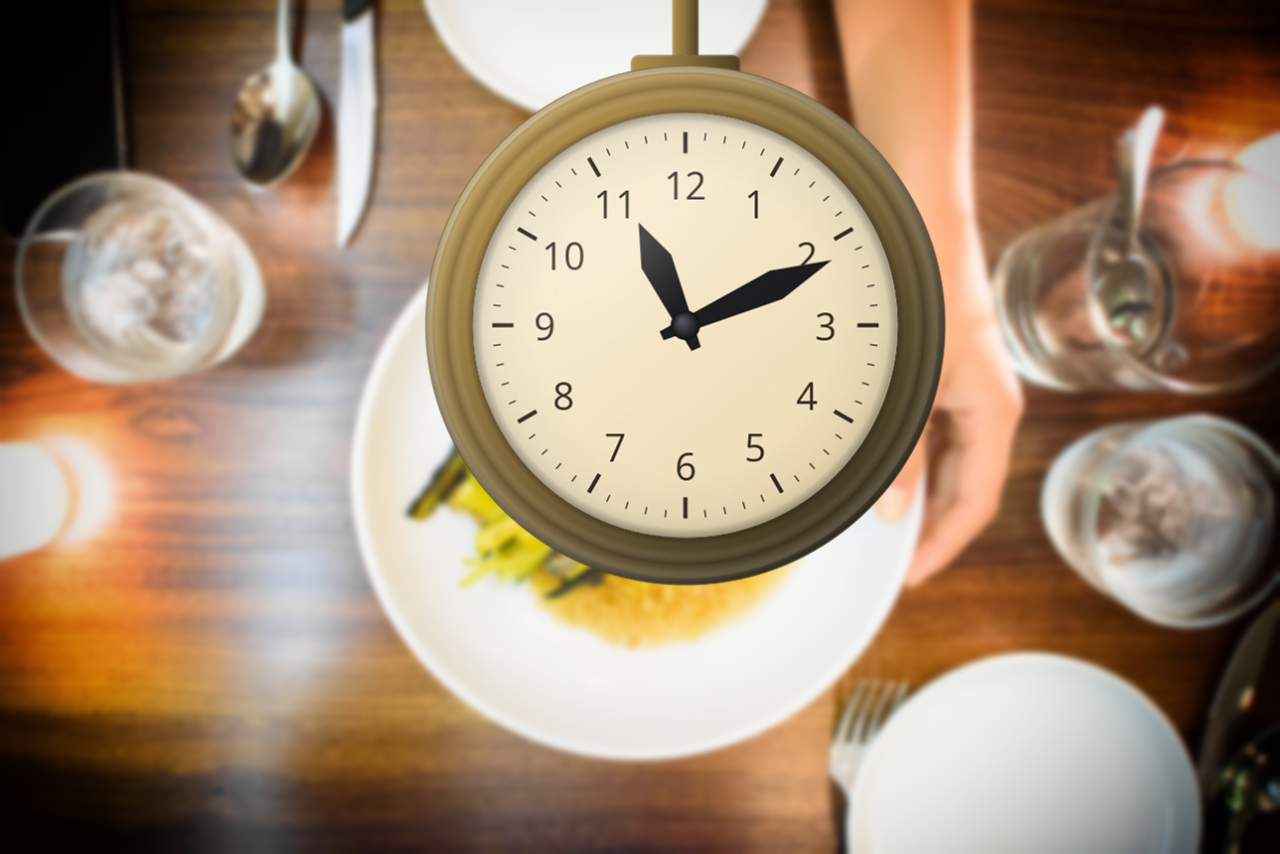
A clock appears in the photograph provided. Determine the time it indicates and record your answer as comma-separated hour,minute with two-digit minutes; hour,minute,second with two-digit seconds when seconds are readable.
11,11
